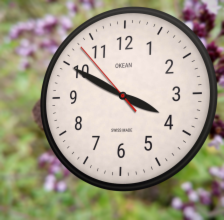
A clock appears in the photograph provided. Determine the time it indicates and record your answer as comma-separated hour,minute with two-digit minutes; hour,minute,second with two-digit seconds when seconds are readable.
3,49,53
